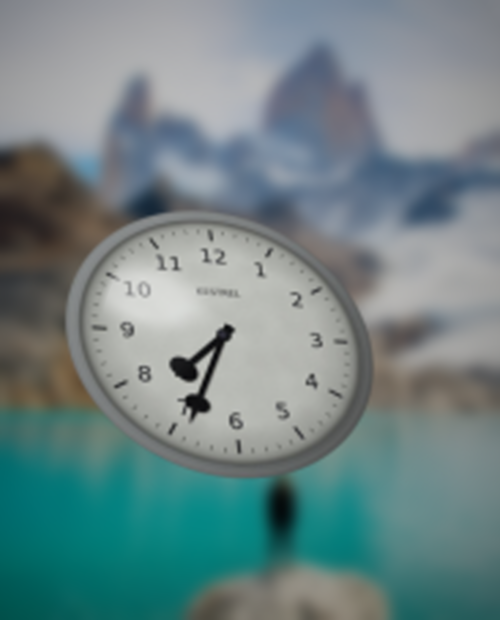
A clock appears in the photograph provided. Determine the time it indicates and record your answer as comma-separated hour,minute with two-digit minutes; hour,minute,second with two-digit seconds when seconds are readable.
7,34
